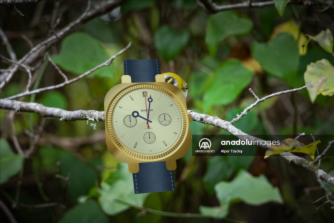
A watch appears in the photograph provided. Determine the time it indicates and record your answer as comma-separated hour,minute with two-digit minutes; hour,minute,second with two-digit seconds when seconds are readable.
10,02
